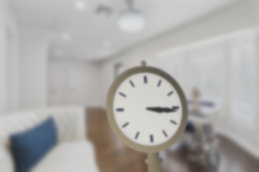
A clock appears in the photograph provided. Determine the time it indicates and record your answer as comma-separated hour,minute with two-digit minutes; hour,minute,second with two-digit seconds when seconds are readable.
3,16
